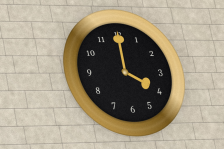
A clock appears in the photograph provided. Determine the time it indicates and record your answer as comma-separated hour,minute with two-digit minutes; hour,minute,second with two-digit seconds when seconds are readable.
4,00
